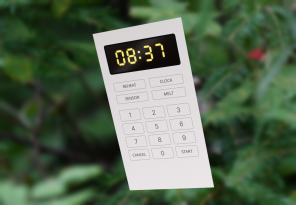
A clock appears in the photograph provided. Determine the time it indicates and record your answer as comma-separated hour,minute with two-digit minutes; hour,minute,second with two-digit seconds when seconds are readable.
8,37
